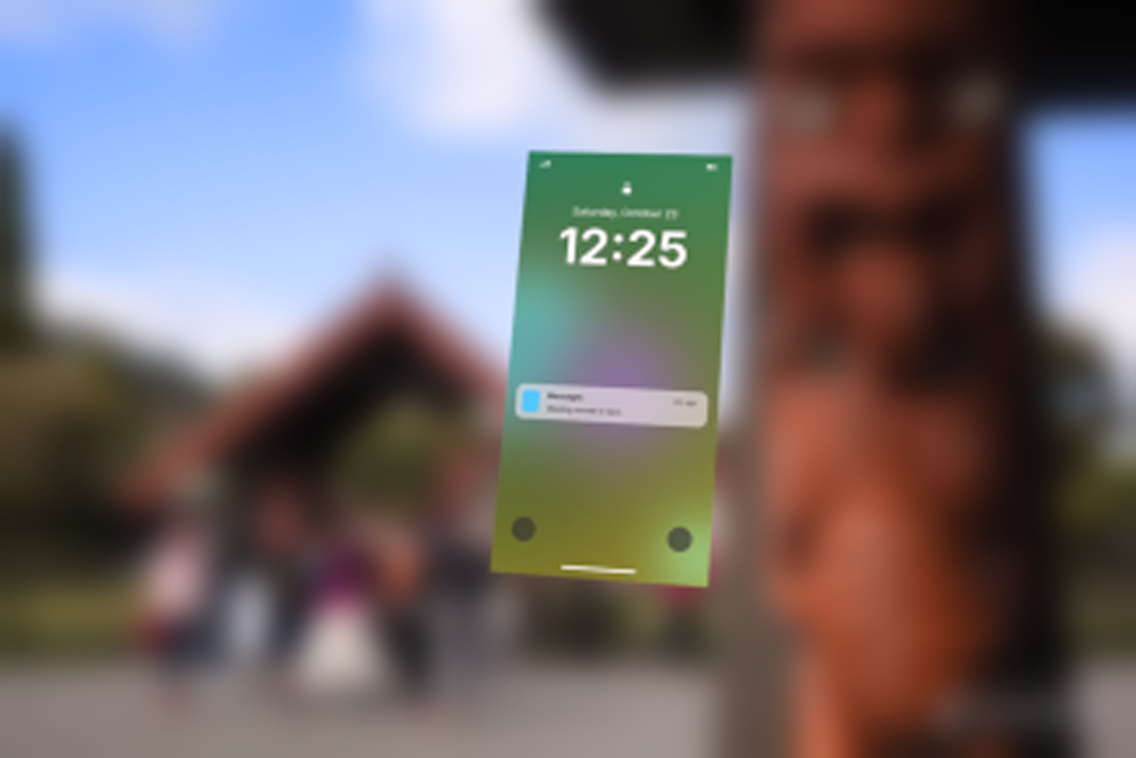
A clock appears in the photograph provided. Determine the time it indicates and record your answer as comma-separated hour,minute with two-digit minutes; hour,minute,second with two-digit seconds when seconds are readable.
12,25
